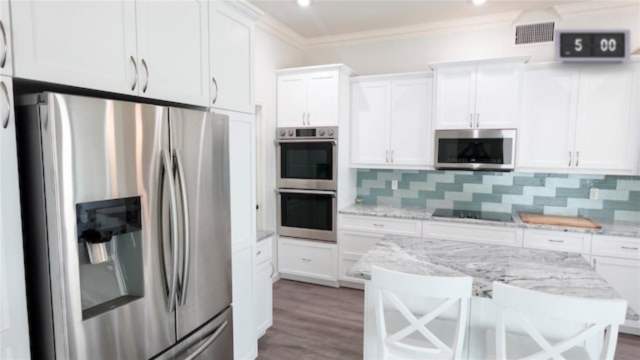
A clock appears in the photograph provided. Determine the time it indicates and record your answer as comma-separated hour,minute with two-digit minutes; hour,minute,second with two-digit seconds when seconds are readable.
5,00
